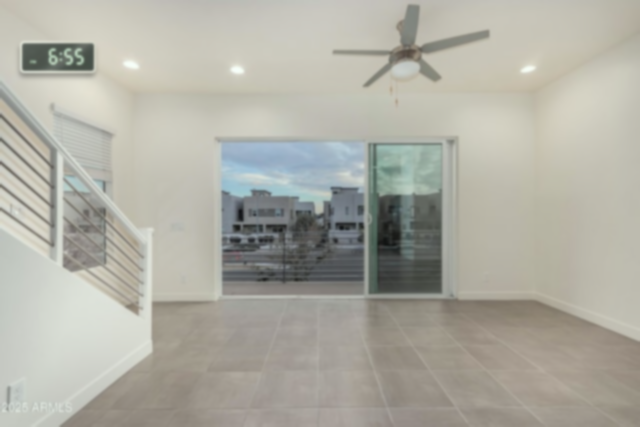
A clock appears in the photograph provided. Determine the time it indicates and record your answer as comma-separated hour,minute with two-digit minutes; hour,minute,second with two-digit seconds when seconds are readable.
6,55
